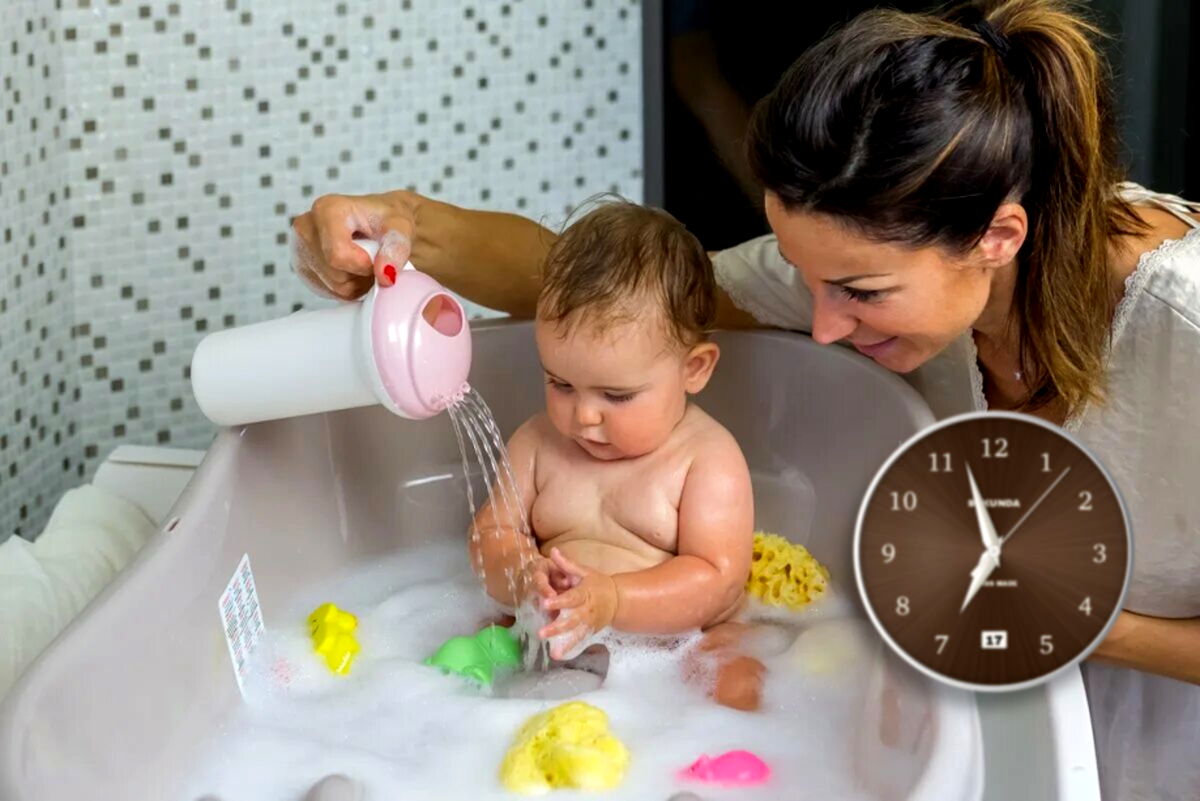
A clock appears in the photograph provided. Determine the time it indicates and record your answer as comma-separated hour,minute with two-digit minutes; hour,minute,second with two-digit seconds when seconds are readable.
6,57,07
